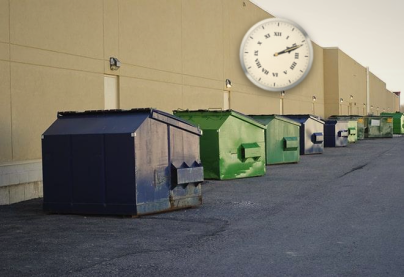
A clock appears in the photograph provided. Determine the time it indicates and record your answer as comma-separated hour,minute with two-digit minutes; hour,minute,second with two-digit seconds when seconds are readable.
2,11
